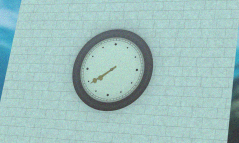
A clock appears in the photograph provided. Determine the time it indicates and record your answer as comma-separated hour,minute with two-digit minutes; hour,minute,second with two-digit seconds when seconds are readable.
7,39
